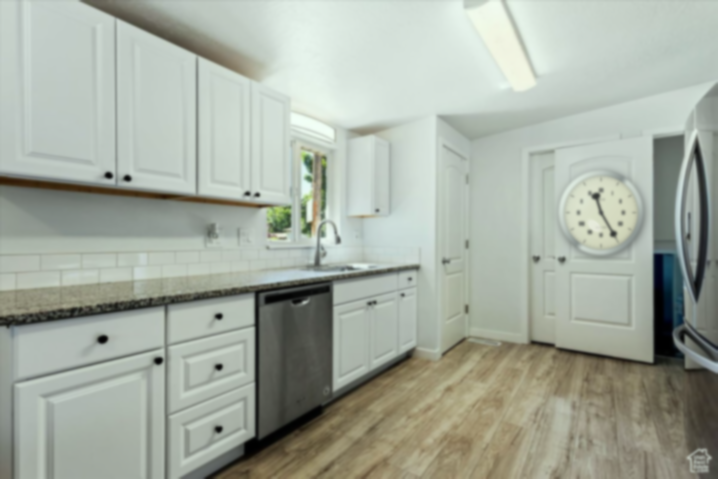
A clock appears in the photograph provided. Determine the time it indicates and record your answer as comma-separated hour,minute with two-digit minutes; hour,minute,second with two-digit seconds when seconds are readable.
11,25
